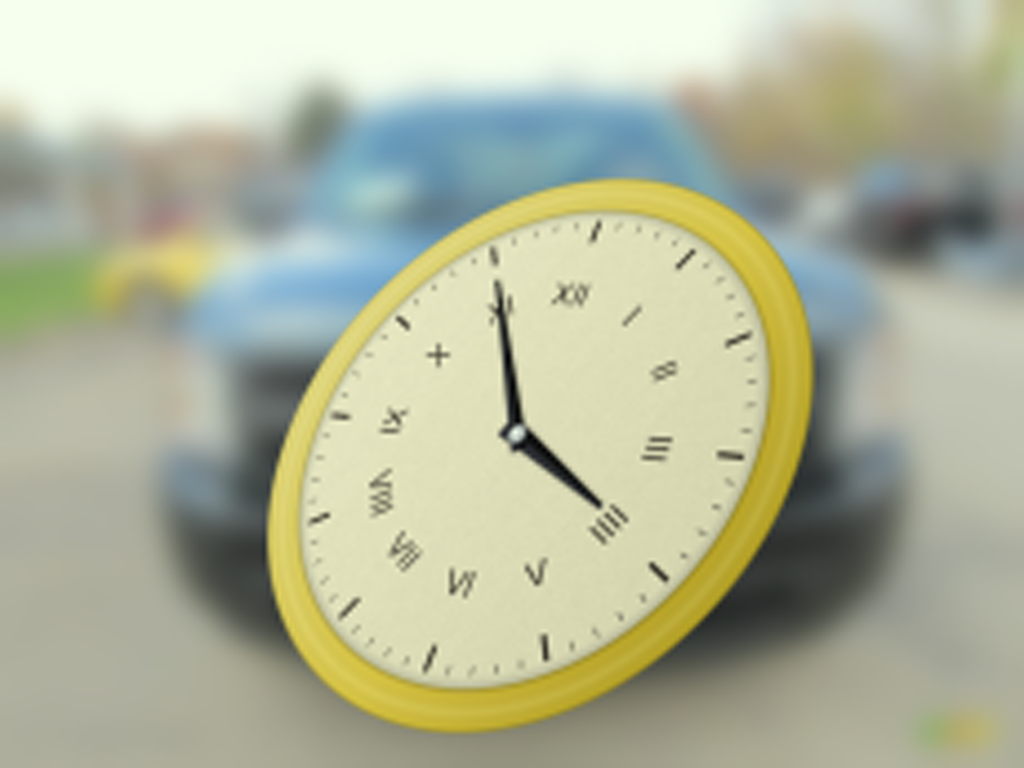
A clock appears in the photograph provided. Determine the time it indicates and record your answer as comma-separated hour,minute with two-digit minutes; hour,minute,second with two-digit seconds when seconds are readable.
3,55
